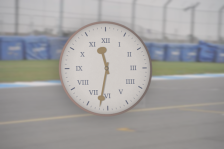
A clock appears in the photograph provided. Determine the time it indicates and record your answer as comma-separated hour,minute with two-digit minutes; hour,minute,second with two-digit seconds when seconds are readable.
11,32
